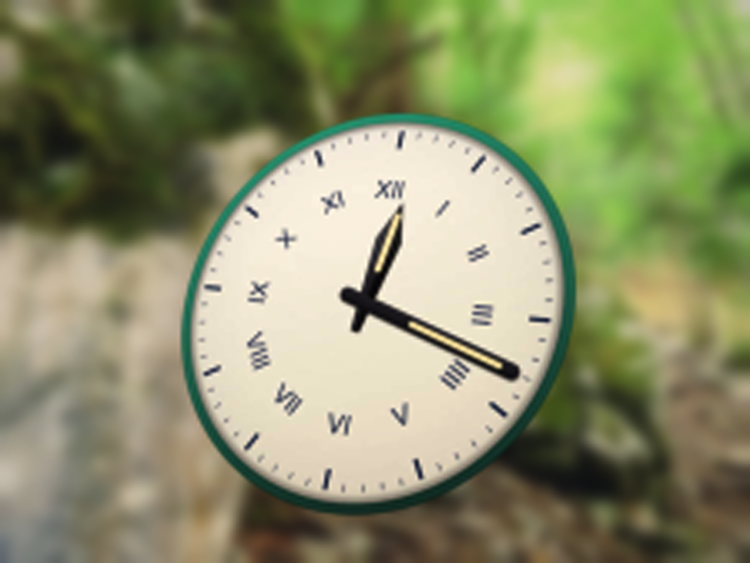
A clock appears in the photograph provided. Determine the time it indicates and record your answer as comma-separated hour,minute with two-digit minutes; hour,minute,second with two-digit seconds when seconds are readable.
12,18
